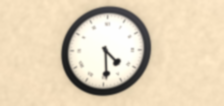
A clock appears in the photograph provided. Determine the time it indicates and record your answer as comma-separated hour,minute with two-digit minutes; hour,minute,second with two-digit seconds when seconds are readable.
4,29
